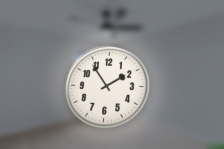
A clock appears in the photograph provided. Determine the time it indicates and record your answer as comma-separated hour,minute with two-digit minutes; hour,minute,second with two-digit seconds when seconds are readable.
1,54
